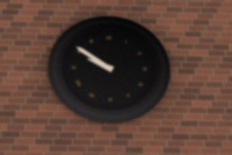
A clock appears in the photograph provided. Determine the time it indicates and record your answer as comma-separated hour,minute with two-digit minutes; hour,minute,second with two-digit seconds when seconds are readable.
9,51
